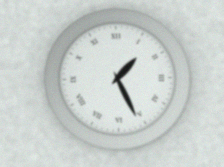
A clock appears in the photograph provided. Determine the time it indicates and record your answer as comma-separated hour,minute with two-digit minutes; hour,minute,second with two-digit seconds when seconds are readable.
1,26
